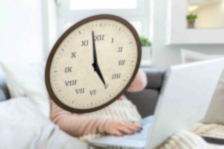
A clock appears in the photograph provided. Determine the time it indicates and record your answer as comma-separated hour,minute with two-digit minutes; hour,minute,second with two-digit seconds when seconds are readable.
4,58
